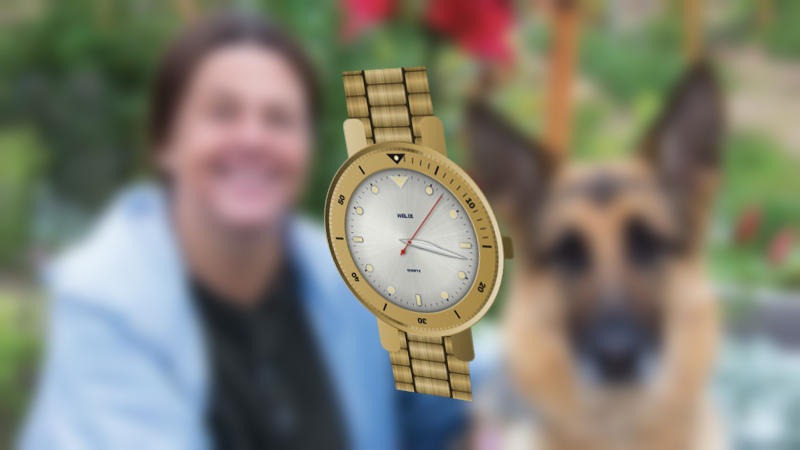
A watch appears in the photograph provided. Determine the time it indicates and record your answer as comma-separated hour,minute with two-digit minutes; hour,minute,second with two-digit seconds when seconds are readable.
3,17,07
